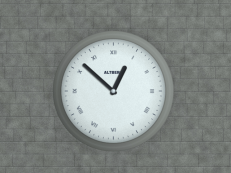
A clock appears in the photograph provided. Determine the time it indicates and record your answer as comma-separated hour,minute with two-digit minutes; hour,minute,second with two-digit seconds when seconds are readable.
12,52
